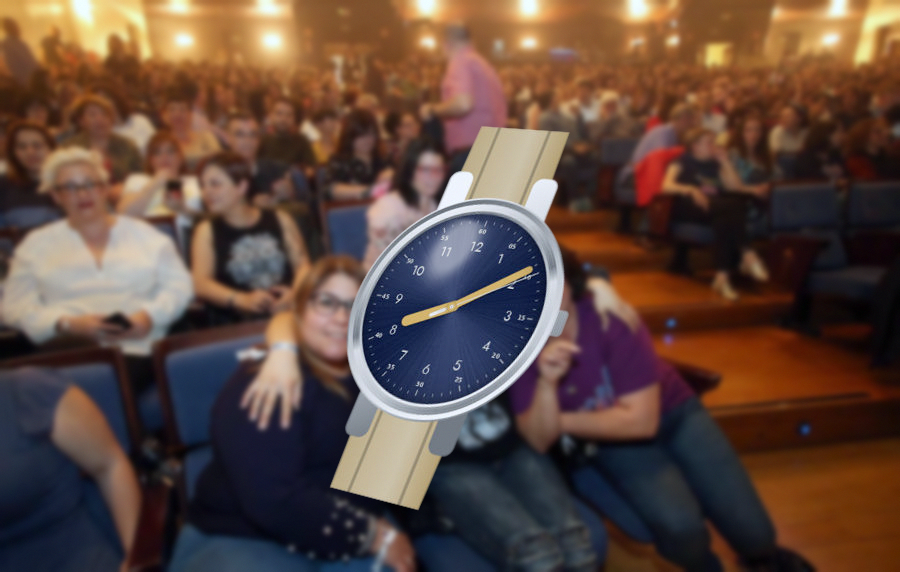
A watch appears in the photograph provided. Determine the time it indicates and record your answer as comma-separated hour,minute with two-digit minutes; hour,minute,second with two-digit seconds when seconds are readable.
8,09,10
